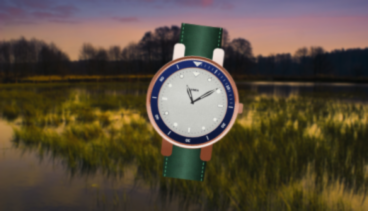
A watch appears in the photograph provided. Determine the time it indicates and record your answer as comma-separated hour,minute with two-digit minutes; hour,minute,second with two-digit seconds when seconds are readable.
11,09
